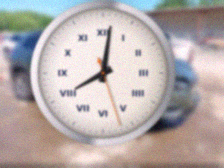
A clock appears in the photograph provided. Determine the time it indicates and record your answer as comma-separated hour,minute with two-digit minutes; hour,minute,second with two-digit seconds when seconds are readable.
8,01,27
